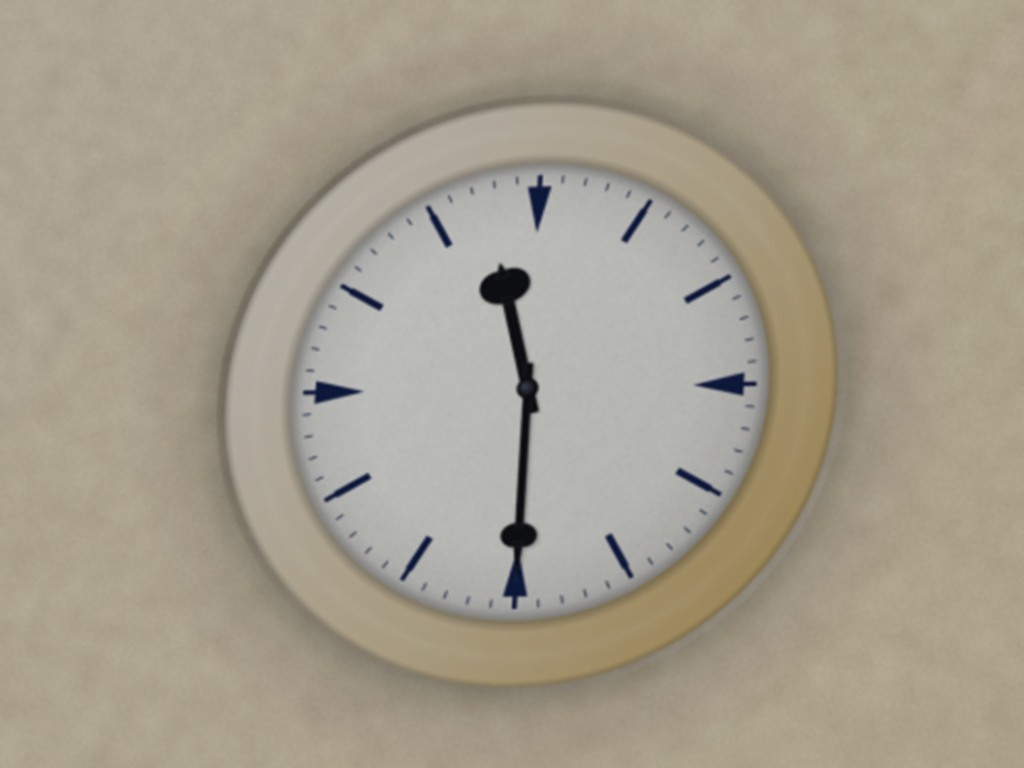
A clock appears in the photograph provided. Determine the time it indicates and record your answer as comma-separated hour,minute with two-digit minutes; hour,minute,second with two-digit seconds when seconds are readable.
11,30
